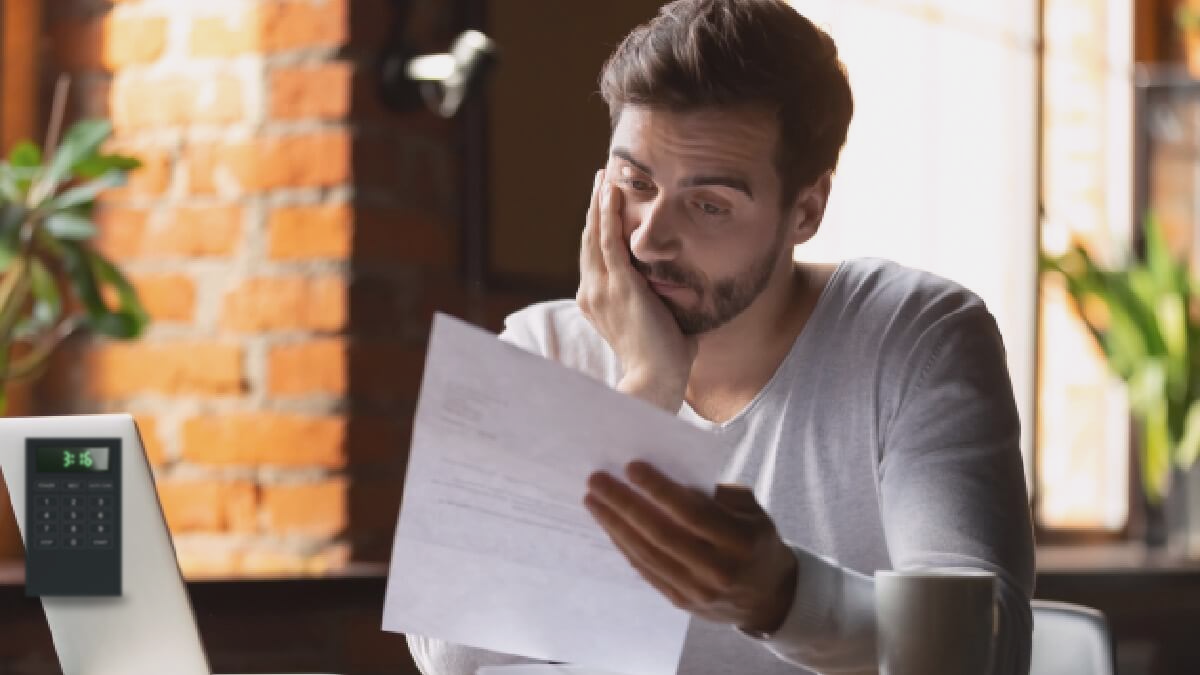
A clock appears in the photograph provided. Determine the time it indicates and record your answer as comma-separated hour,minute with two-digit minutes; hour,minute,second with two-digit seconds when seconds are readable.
3,16
